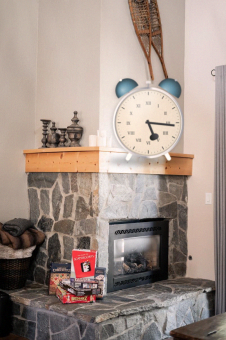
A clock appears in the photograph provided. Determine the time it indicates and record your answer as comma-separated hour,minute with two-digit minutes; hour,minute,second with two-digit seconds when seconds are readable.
5,16
